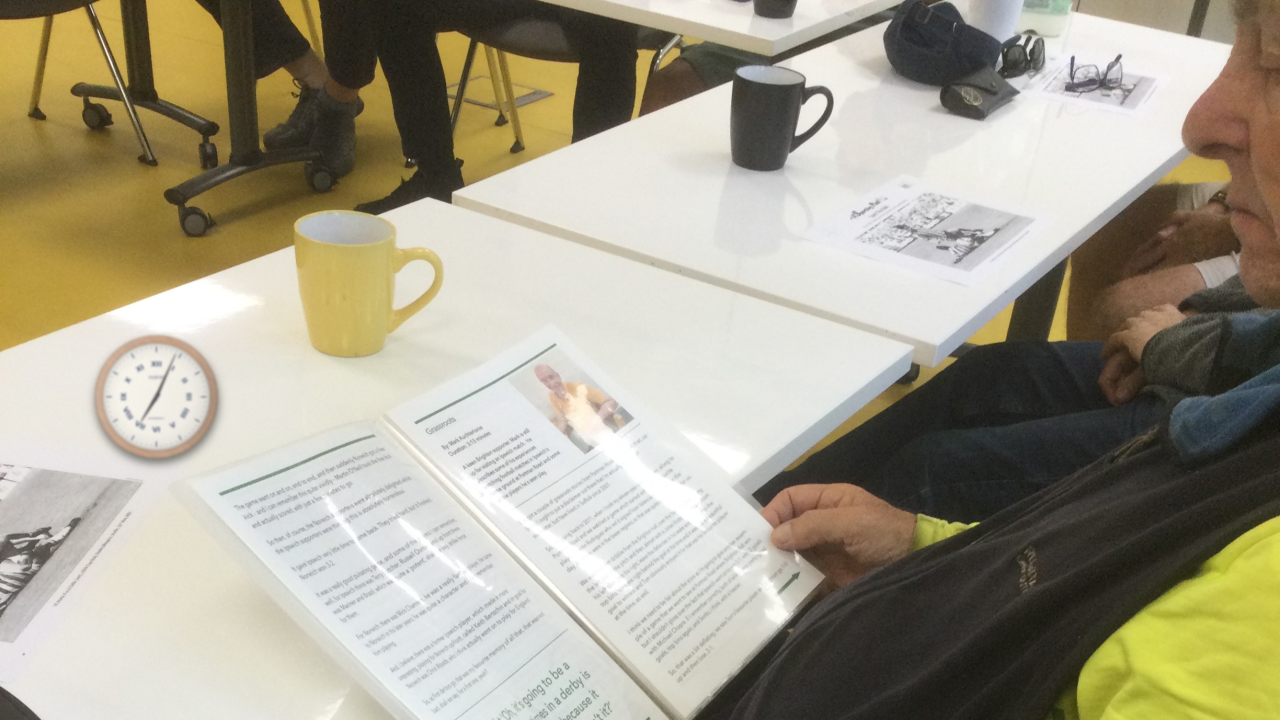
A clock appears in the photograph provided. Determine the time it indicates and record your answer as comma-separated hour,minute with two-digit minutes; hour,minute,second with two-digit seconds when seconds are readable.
7,04
